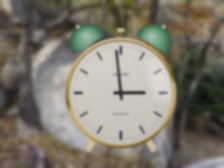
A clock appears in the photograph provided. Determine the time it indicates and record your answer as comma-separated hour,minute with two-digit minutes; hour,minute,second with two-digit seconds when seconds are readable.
2,59
